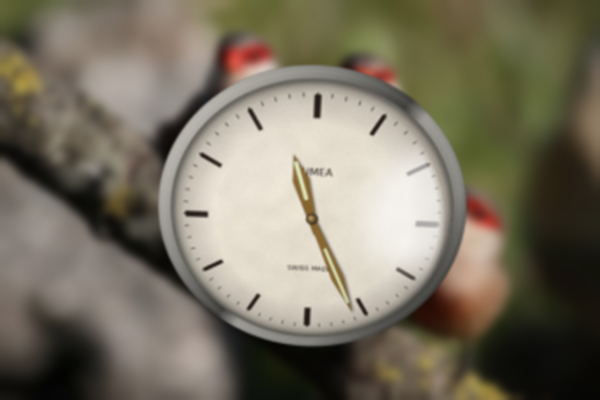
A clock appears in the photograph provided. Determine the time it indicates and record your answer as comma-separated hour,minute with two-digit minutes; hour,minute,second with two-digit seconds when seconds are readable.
11,26
